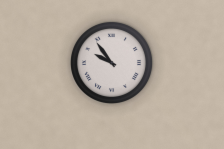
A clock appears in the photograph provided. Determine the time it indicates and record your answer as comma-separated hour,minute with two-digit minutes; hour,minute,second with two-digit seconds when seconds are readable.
9,54
